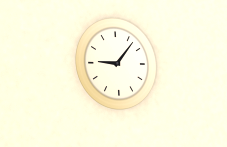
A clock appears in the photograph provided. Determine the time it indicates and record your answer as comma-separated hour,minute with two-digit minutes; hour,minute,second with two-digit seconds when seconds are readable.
9,07
